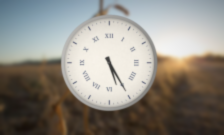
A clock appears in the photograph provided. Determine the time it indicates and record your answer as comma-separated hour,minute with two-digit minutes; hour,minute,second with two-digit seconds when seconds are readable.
5,25
